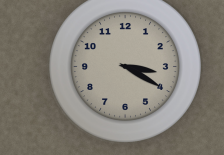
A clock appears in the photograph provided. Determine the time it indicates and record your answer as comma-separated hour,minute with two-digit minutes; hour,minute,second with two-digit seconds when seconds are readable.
3,20
